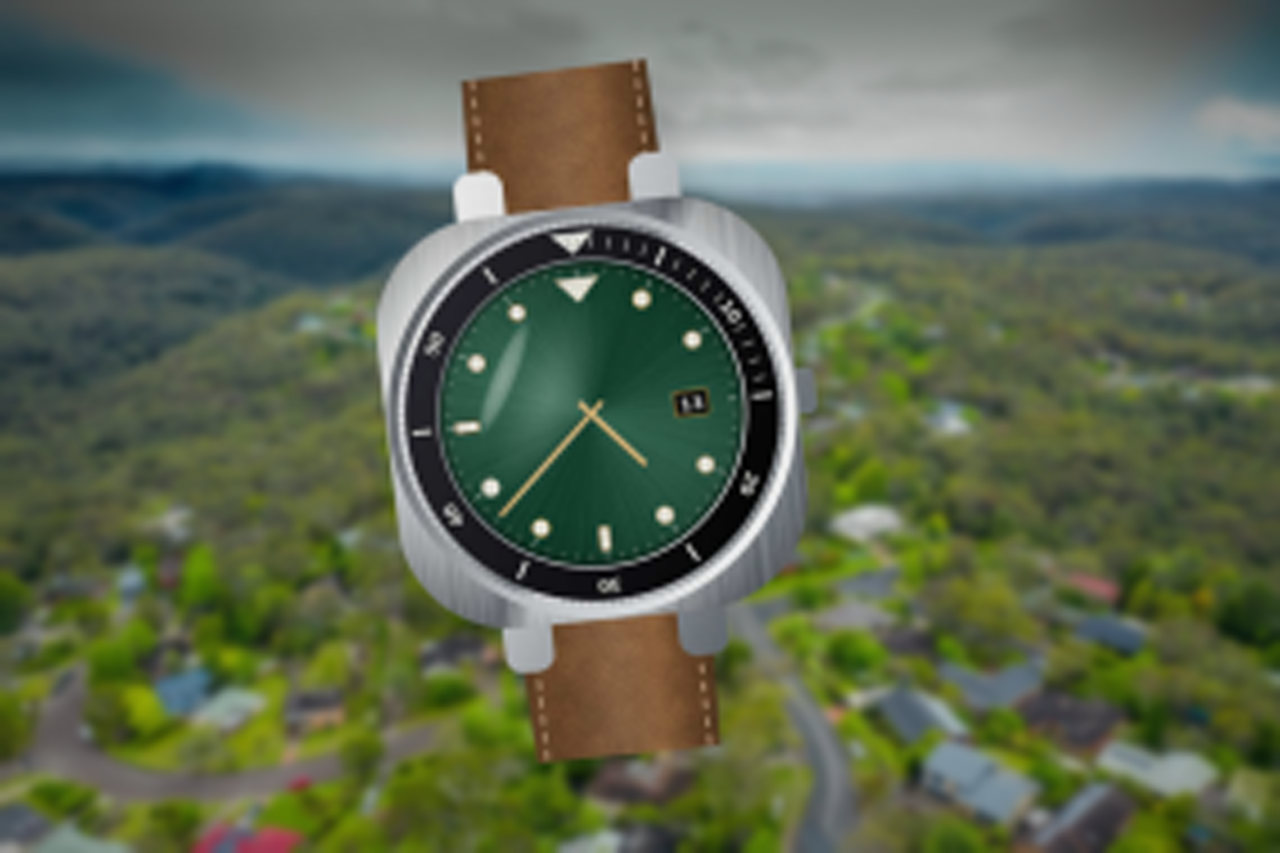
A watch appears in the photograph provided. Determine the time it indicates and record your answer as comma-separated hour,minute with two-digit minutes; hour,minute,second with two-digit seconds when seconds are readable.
4,38
